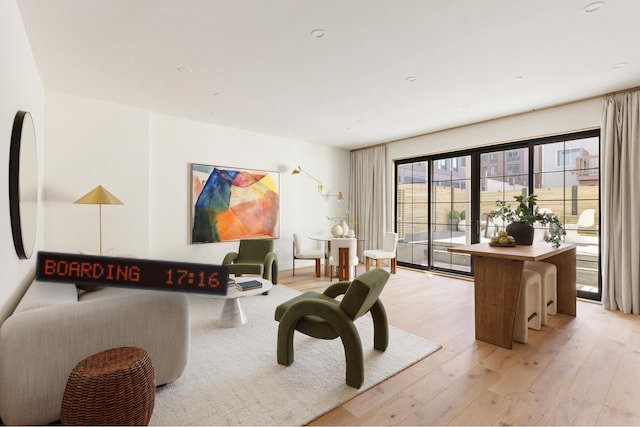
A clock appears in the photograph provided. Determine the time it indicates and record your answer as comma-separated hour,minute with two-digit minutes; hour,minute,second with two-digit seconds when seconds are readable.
17,16
